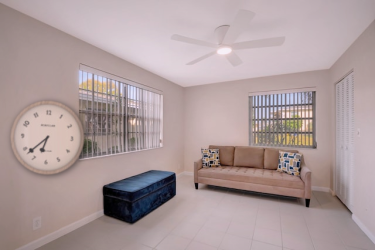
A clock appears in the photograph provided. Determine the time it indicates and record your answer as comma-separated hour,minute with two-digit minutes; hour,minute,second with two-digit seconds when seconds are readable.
6,38
